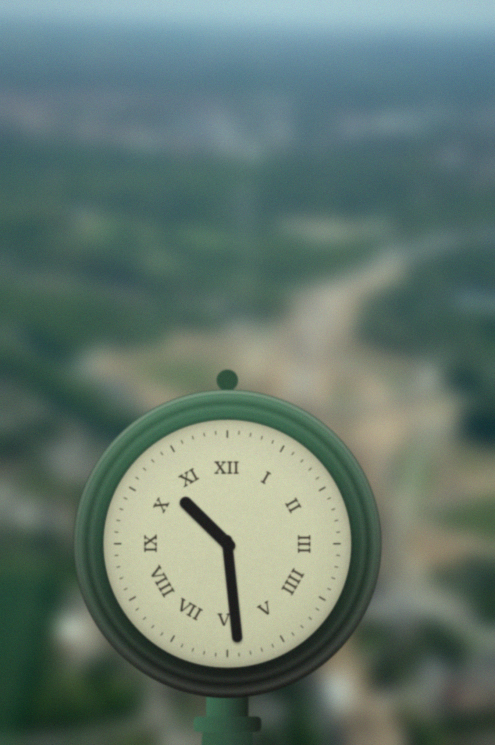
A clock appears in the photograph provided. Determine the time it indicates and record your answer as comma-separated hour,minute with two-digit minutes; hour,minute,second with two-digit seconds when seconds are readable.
10,29
